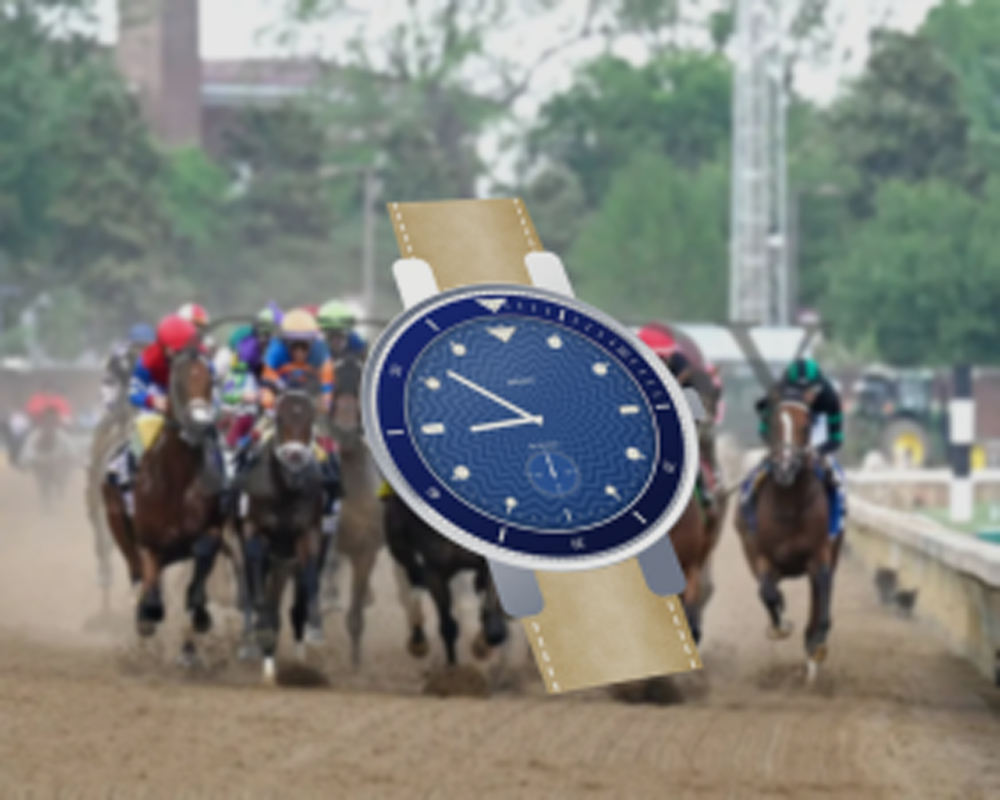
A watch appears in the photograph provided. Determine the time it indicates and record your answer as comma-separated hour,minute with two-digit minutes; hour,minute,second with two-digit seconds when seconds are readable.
8,52
